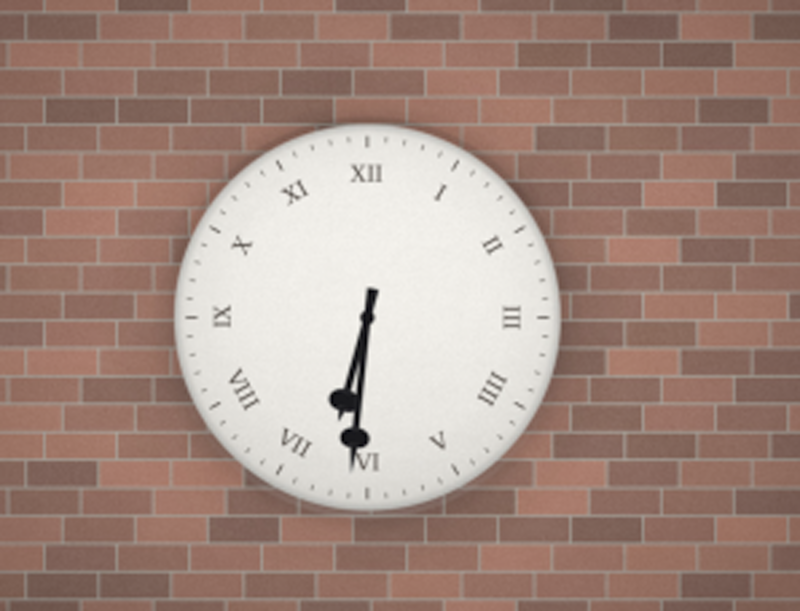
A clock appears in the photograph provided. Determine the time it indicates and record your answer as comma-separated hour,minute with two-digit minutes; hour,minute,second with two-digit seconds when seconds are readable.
6,31
